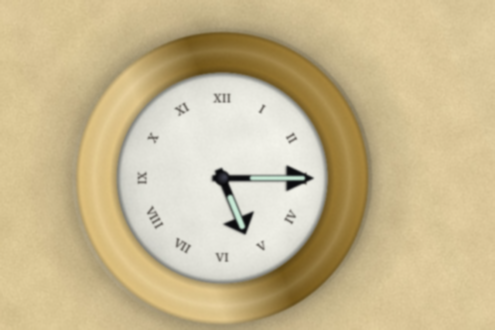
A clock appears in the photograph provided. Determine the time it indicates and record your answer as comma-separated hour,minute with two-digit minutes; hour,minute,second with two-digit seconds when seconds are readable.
5,15
